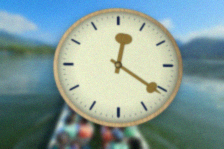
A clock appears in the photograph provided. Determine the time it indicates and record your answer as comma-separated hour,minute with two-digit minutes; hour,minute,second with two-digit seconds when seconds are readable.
12,21
